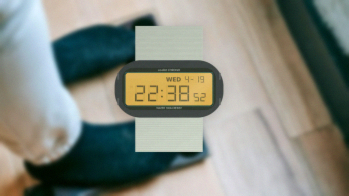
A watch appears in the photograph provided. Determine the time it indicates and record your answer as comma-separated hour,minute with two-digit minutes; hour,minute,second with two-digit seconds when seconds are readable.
22,38
